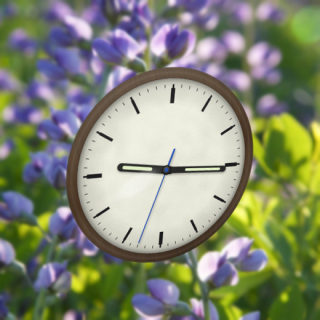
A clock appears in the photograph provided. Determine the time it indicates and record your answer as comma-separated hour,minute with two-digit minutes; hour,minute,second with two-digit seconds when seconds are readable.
9,15,33
